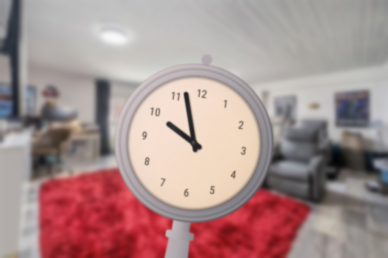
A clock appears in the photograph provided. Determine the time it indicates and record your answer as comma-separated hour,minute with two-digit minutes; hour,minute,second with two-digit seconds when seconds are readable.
9,57
